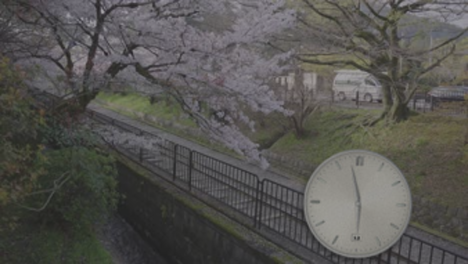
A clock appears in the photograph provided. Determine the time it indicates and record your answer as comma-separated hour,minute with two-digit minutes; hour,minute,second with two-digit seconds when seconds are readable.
5,58
